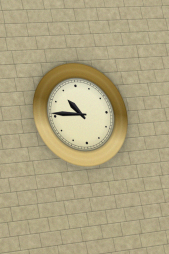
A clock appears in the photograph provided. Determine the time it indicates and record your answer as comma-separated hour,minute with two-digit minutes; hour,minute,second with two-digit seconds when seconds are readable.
10,46
